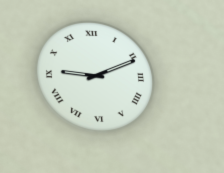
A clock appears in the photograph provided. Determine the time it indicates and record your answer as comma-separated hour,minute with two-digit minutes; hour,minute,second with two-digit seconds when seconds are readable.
9,11
